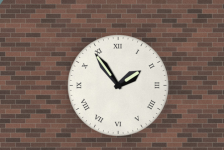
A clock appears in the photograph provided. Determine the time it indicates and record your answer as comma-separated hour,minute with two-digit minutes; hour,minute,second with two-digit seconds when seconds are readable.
1,54
